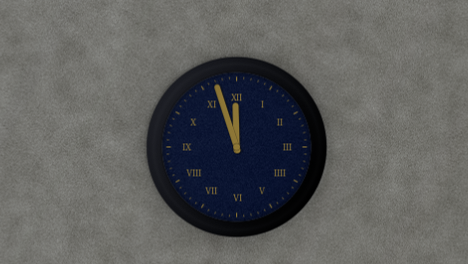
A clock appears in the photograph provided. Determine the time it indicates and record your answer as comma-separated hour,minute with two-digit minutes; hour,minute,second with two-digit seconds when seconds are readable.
11,57
